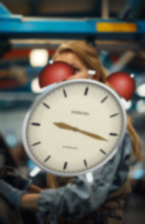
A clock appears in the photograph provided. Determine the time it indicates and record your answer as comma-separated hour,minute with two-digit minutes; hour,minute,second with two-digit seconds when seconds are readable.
9,17
